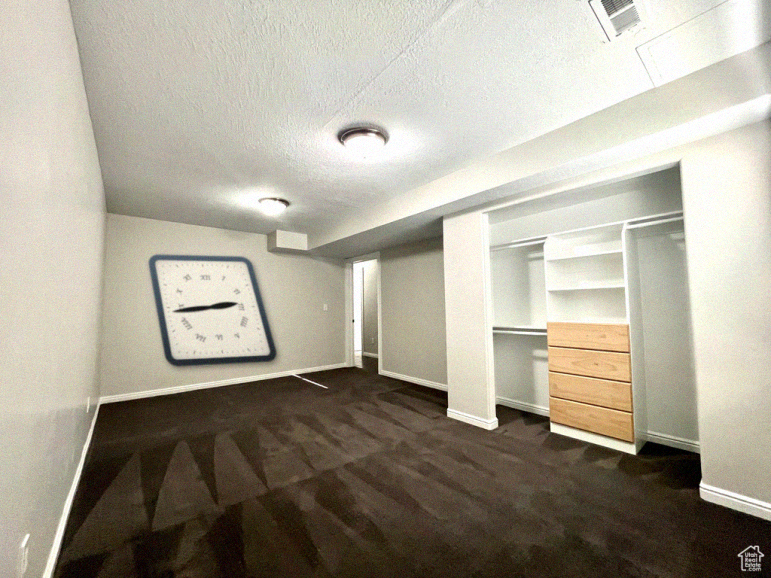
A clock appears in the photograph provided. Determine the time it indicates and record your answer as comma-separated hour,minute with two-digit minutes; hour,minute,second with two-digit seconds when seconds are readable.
2,44
